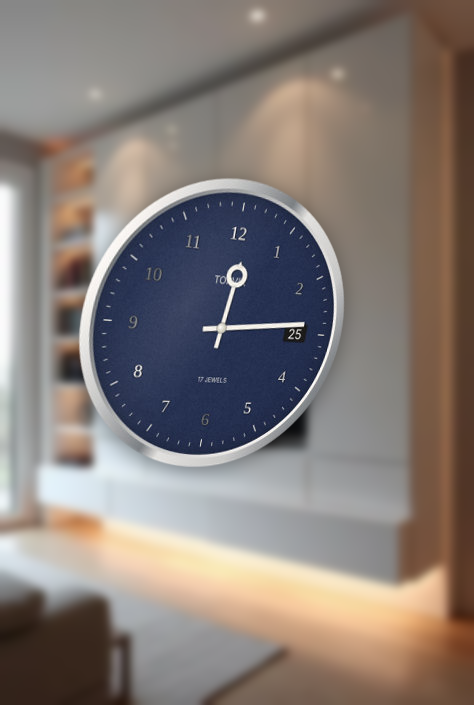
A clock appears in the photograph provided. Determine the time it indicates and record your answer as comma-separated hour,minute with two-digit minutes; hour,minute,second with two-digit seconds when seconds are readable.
12,14
